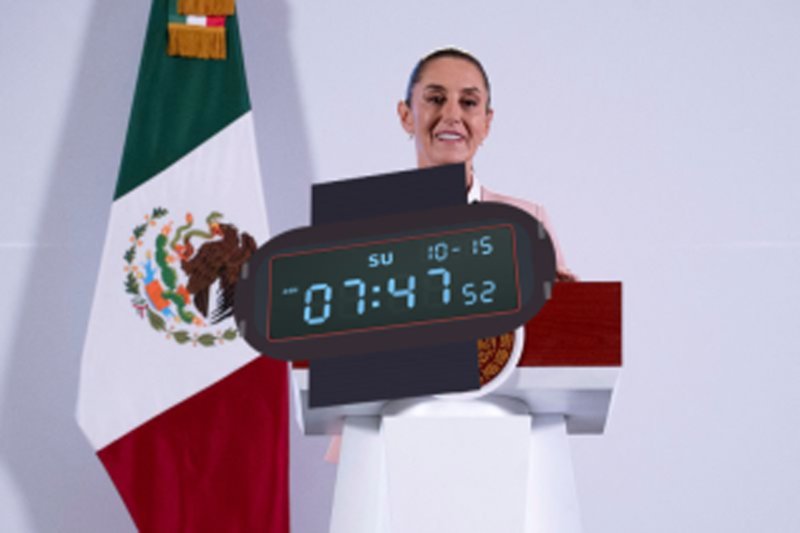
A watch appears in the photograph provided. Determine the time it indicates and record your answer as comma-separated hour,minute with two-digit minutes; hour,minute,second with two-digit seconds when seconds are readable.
7,47,52
